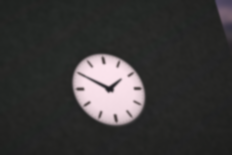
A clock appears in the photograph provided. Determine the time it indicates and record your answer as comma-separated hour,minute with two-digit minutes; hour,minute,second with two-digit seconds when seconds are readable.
1,50
